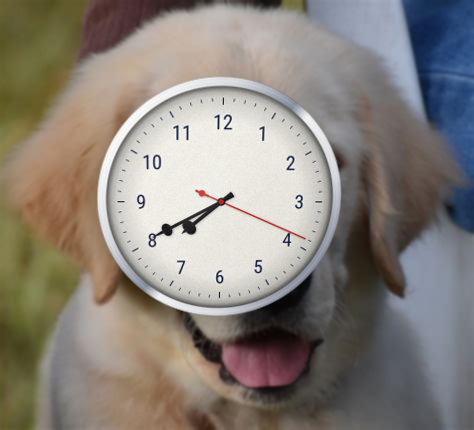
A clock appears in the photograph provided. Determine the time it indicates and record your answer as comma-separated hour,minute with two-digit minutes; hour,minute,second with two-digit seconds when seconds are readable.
7,40,19
